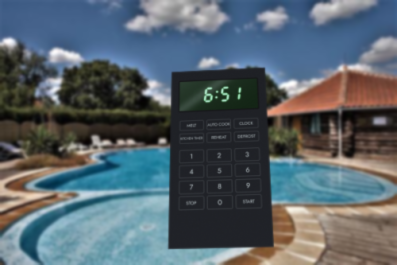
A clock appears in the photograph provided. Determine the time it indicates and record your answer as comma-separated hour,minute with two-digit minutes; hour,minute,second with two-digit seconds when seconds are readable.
6,51
